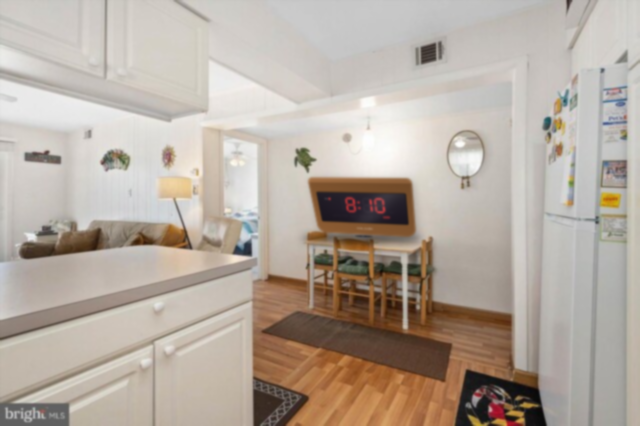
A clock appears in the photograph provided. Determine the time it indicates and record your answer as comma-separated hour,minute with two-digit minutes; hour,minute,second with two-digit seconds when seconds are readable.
8,10
